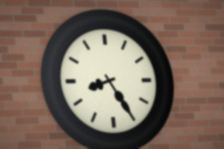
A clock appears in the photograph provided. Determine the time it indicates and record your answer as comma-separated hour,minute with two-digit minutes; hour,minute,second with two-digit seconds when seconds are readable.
8,25
